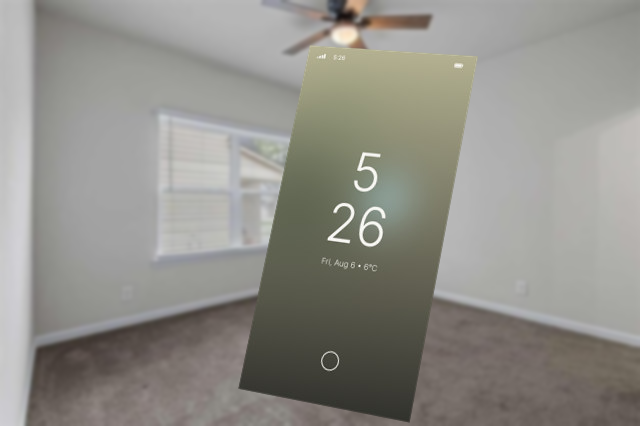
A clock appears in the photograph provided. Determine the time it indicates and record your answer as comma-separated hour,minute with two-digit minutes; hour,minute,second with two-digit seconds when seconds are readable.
5,26
